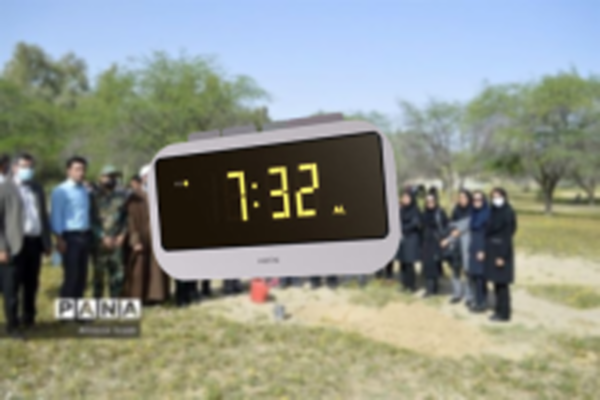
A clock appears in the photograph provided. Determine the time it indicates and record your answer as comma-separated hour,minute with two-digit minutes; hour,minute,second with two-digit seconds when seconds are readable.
7,32
